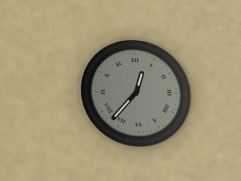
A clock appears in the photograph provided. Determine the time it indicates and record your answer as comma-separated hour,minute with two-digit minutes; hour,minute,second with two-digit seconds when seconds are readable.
12,37
